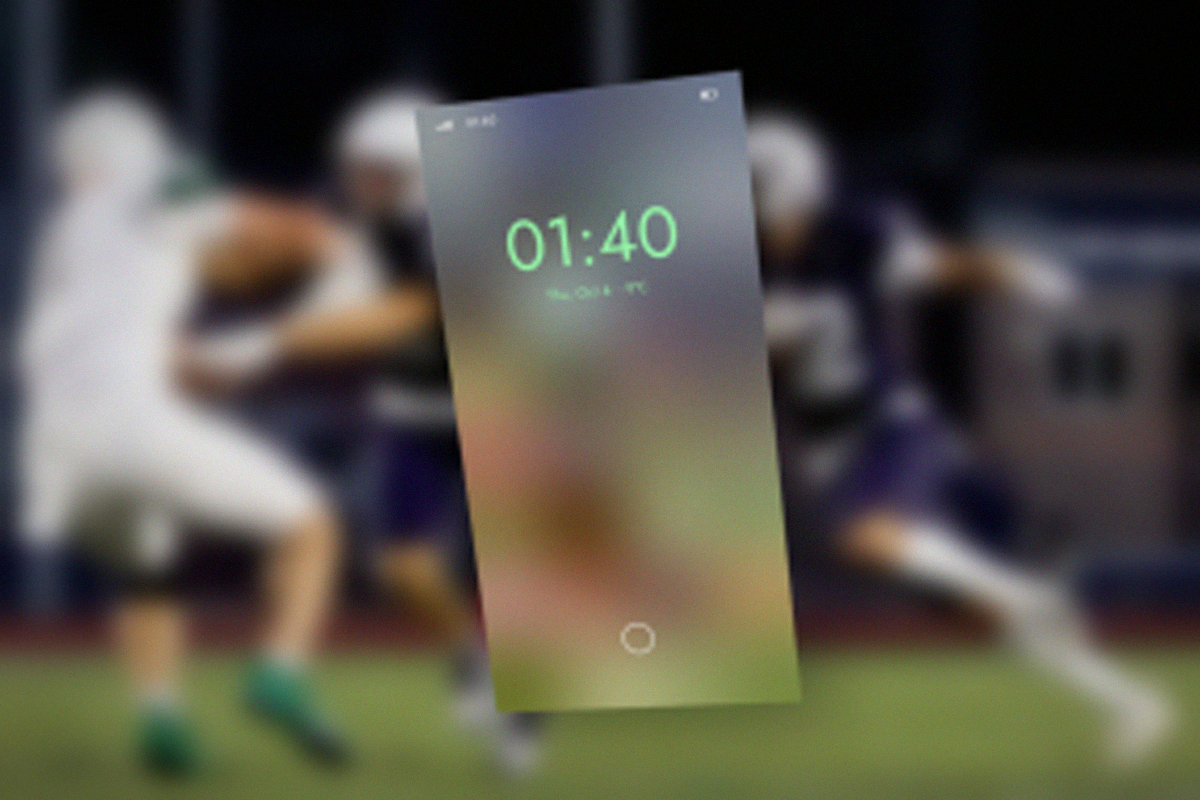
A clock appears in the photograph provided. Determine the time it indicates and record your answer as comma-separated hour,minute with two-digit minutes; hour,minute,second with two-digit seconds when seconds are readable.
1,40
